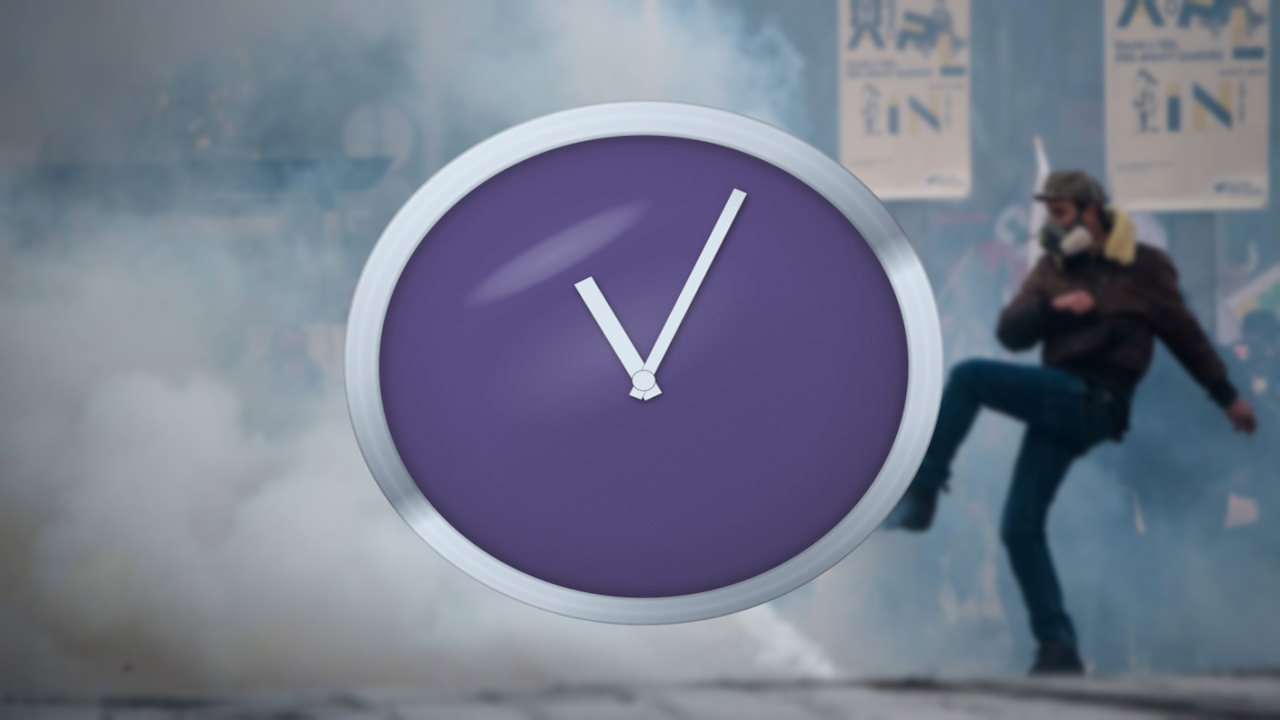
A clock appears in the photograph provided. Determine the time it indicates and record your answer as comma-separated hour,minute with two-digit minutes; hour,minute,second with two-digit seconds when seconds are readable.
11,04
